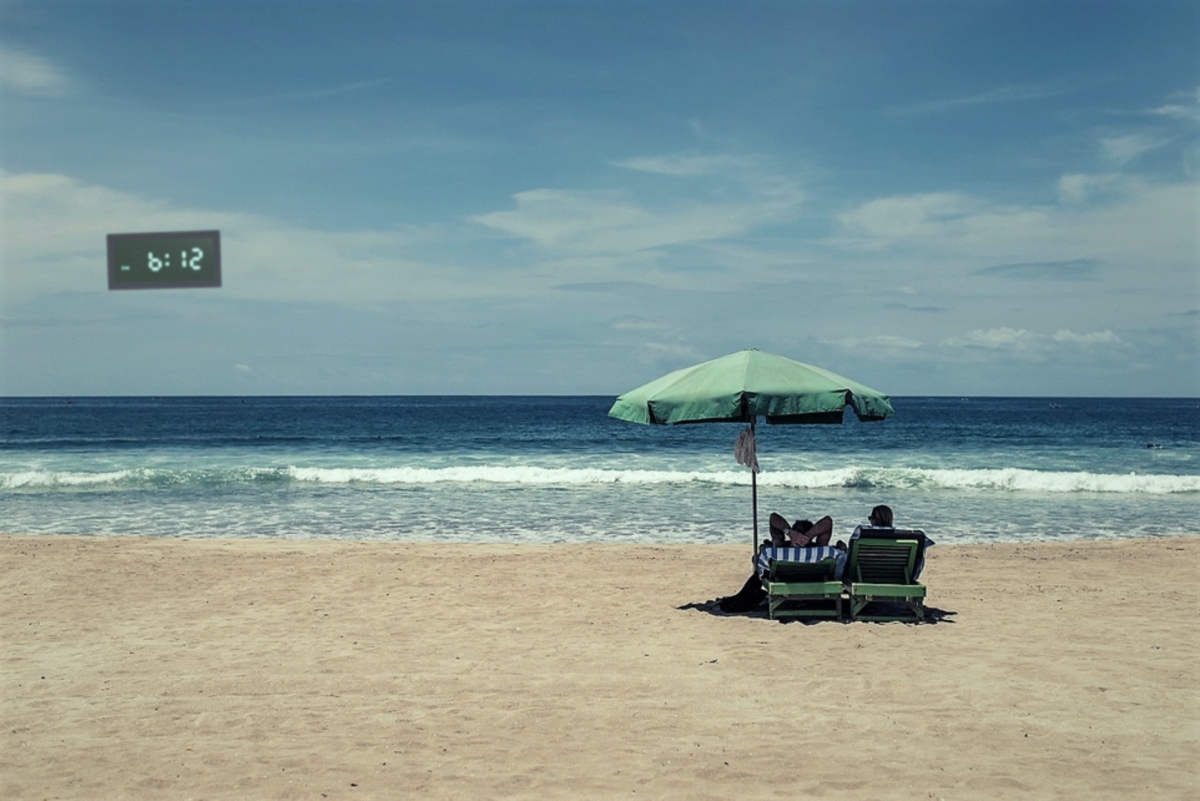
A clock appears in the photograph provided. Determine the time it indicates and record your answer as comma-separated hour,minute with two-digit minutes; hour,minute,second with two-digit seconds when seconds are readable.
6,12
